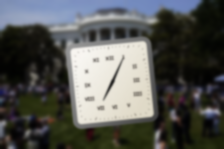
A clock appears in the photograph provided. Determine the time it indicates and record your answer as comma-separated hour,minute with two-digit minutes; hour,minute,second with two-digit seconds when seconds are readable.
7,05
